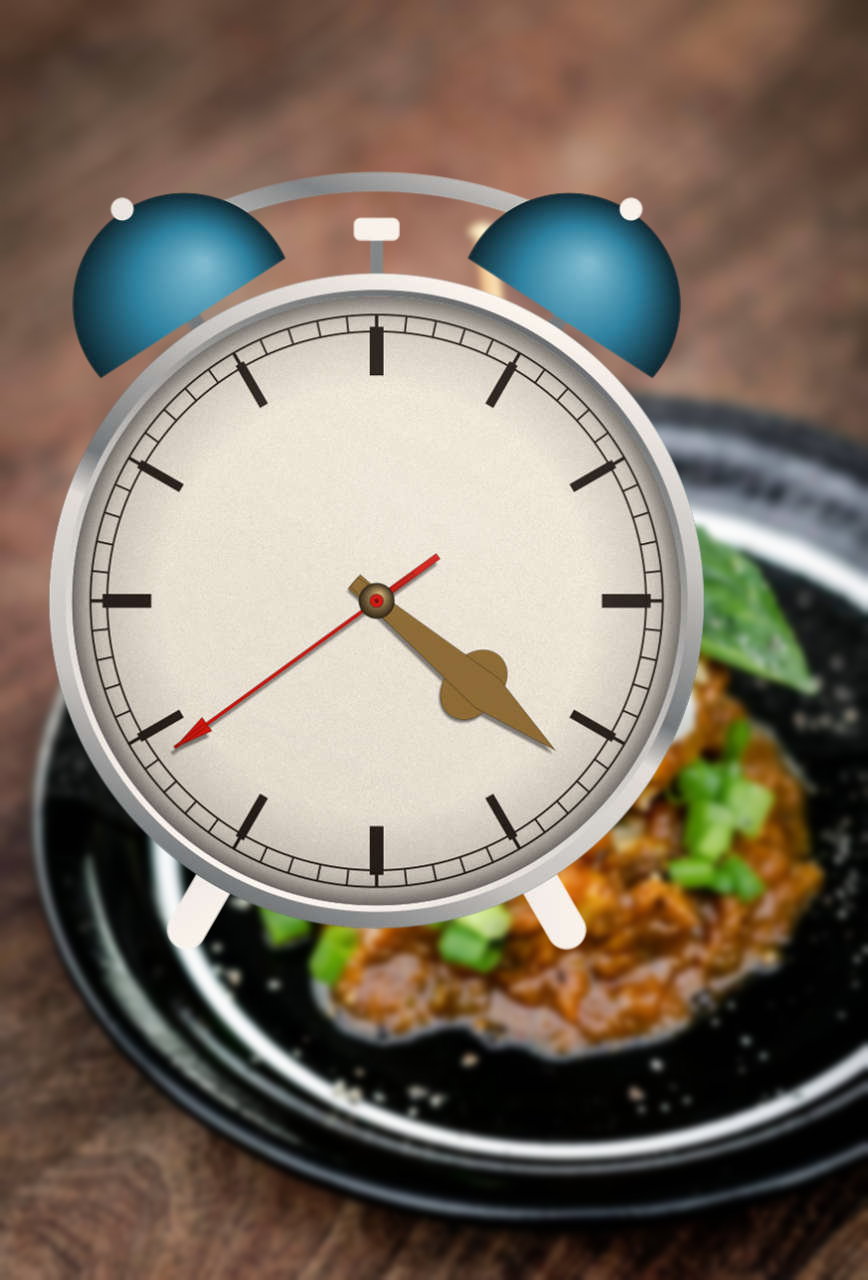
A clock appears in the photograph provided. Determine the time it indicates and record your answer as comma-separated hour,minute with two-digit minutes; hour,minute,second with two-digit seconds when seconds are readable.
4,21,39
